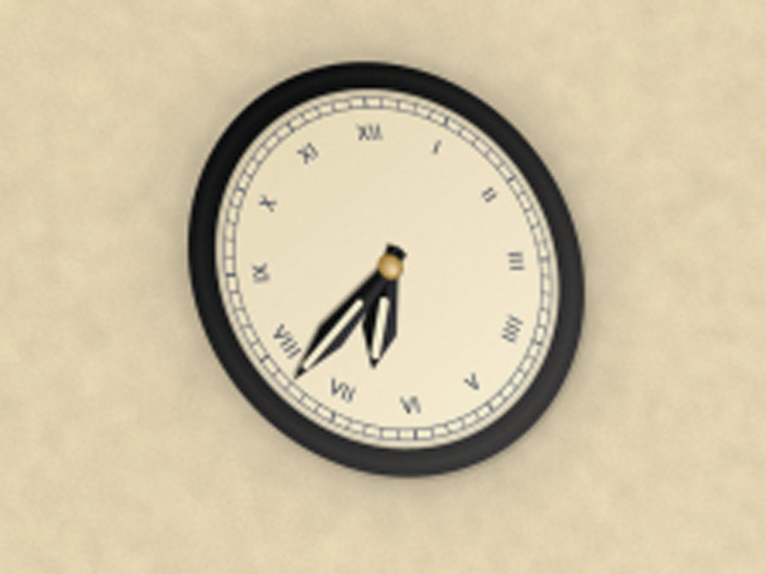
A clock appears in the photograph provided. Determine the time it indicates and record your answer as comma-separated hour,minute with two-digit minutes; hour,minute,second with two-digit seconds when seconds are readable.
6,38
